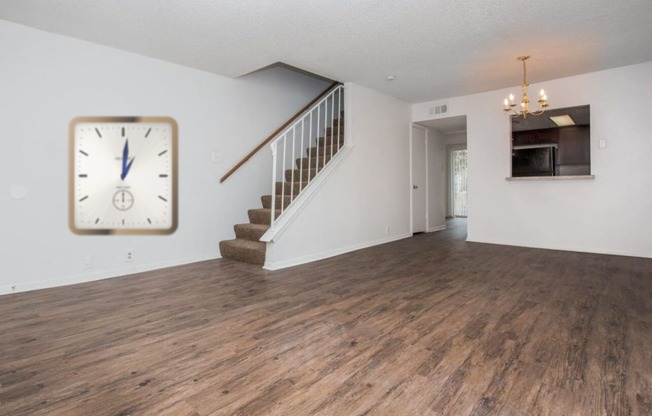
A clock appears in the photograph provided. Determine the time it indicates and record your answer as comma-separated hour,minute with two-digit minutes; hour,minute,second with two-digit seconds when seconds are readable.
1,01
